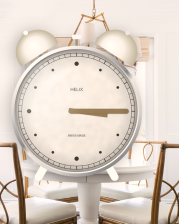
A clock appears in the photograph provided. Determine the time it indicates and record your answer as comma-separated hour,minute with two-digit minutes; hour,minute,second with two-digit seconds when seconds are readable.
3,15
